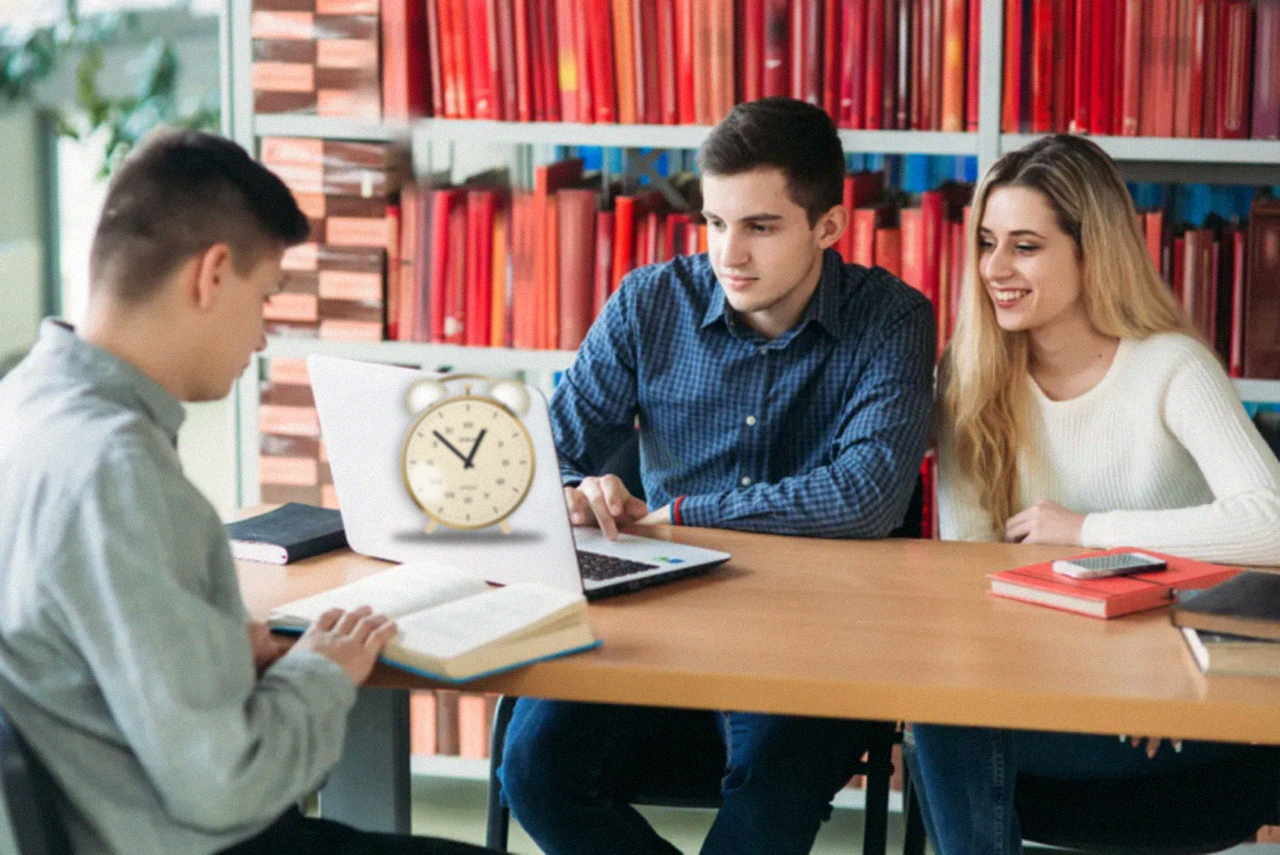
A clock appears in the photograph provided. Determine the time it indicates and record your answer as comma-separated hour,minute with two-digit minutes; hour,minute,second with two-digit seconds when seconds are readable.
12,52
